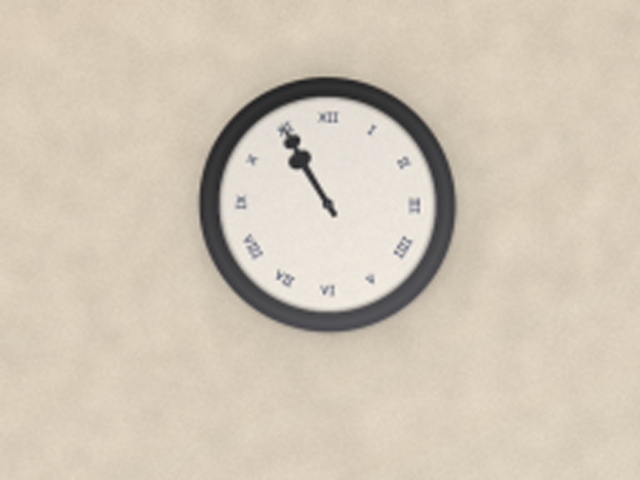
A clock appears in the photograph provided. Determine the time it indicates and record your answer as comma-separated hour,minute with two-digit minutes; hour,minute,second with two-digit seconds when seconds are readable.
10,55
